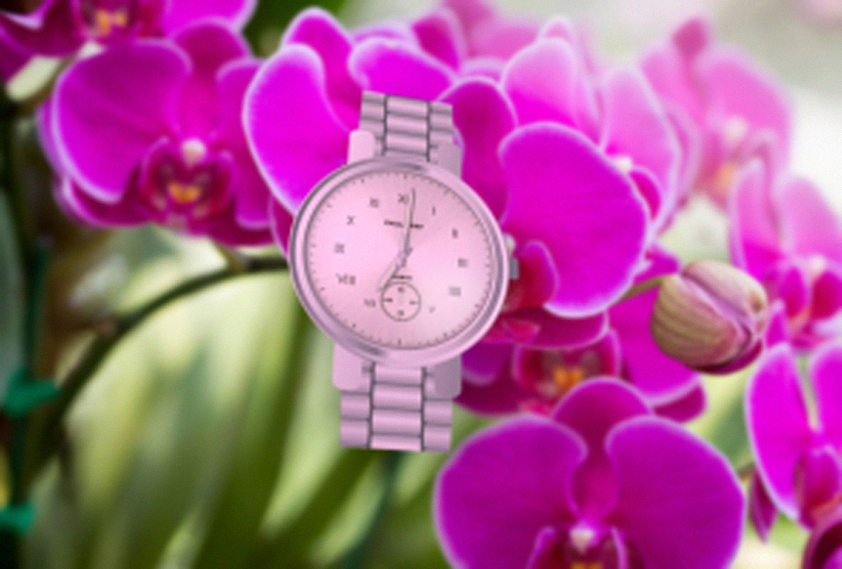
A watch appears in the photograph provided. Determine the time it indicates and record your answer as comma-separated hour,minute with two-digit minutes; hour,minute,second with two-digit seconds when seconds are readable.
7,01
